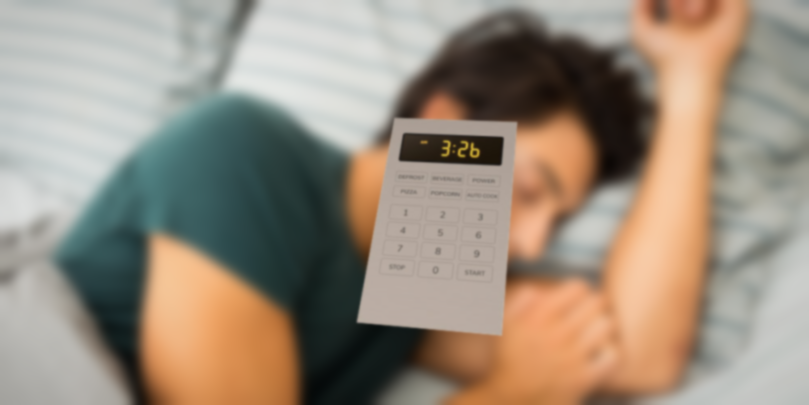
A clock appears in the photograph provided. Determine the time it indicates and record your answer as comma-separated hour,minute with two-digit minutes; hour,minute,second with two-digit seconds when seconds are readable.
3,26
